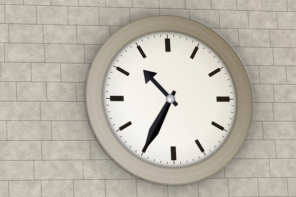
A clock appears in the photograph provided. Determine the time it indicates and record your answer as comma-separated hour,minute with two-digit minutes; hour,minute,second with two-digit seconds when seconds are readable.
10,35
